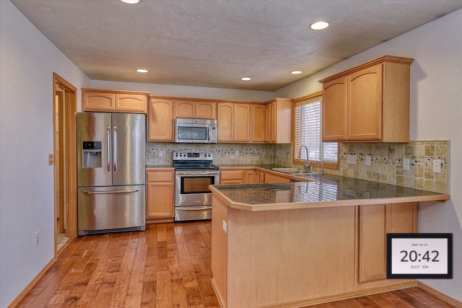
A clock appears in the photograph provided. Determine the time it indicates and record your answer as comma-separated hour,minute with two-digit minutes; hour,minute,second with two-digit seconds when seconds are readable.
20,42
